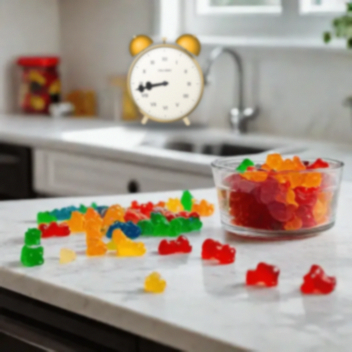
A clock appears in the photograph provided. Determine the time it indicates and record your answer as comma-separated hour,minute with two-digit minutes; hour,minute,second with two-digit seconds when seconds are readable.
8,43
